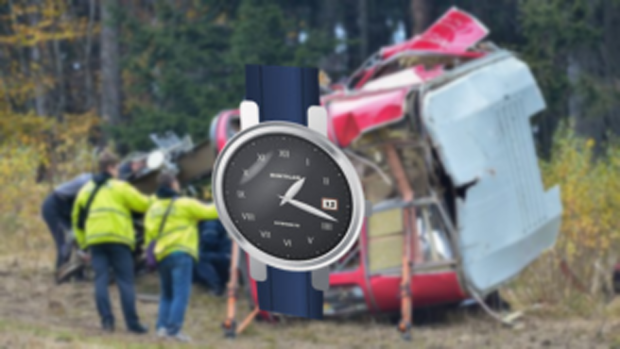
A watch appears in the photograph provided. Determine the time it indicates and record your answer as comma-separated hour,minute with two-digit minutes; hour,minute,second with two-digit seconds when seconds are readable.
1,18
